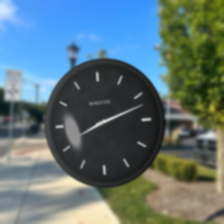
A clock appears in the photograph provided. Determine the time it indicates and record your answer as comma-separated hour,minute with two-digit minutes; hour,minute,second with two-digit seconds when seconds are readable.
8,12
